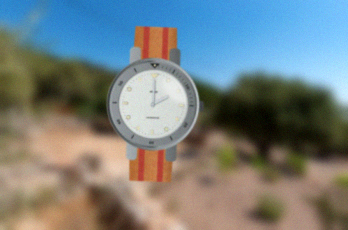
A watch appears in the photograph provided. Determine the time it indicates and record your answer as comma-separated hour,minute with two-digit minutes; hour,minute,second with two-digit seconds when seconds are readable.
2,00
